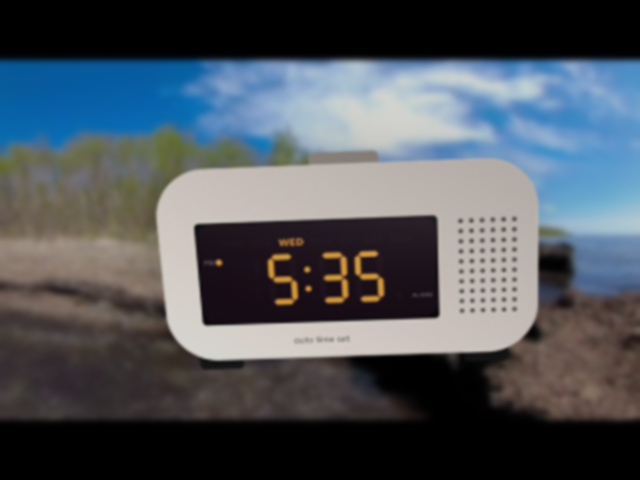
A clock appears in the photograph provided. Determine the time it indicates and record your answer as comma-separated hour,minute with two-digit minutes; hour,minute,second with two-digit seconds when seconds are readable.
5,35
